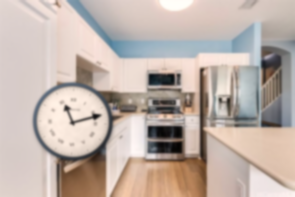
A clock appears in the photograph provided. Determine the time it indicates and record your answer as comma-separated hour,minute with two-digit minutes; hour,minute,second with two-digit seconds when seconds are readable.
11,12
